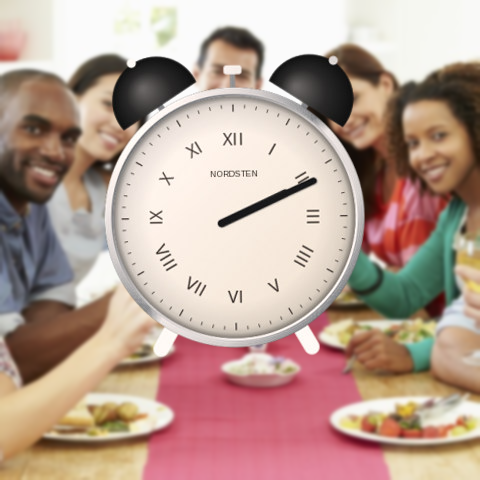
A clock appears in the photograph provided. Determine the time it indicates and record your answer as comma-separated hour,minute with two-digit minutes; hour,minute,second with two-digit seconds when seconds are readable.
2,11
